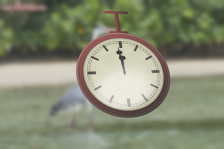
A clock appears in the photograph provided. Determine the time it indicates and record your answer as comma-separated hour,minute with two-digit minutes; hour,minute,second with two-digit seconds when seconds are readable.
11,59
